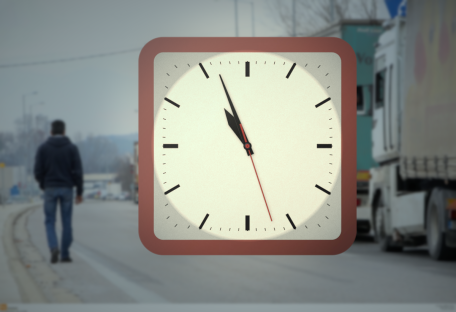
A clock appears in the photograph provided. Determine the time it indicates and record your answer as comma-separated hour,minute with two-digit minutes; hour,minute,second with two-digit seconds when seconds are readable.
10,56,27
